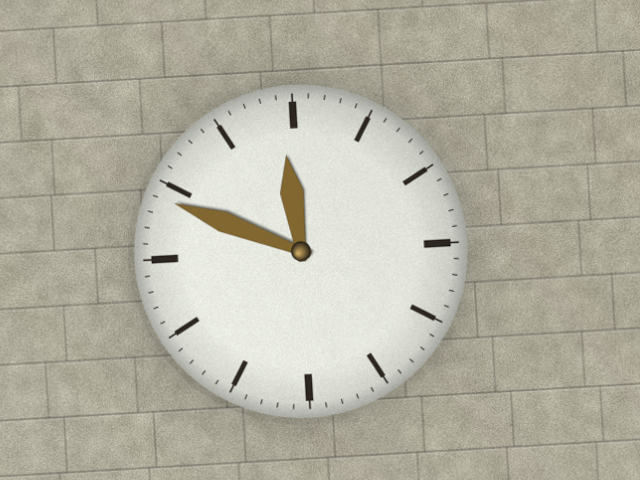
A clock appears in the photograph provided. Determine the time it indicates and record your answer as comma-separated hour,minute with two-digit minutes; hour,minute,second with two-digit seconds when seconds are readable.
11,49
